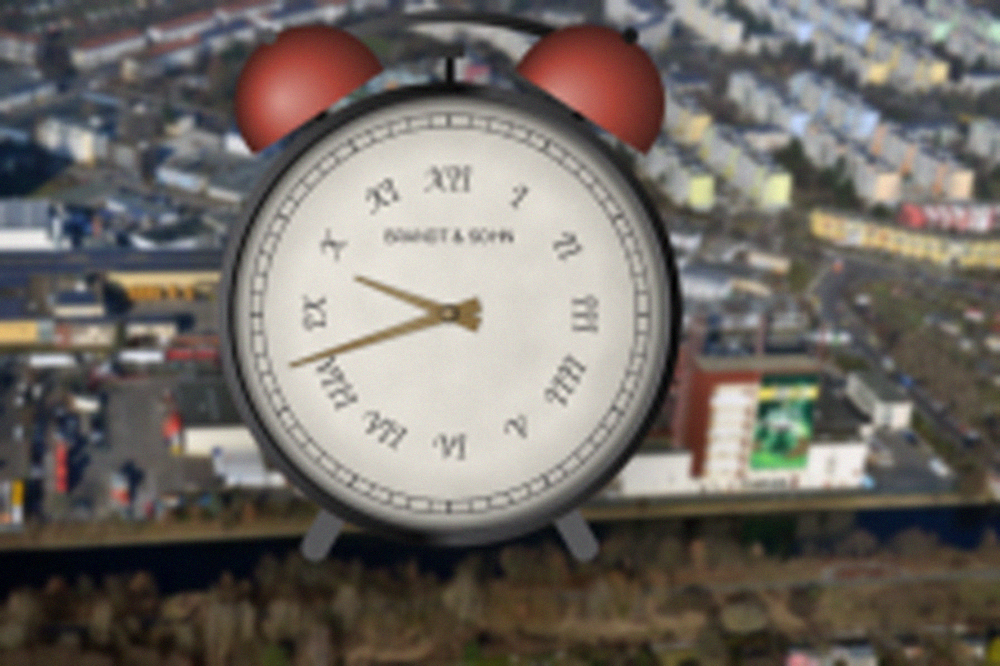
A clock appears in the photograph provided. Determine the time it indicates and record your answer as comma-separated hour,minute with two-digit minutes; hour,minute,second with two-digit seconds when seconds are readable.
9,42
